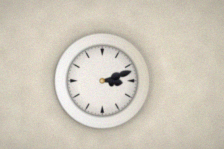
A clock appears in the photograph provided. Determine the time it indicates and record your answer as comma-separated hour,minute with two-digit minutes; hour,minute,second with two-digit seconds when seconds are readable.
3,12
